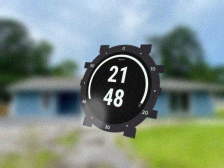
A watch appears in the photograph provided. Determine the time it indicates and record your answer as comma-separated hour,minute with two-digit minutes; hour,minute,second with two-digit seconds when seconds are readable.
21,48
